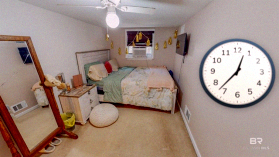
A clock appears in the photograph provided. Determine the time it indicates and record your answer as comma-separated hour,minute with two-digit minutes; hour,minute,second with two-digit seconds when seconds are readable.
12,37
